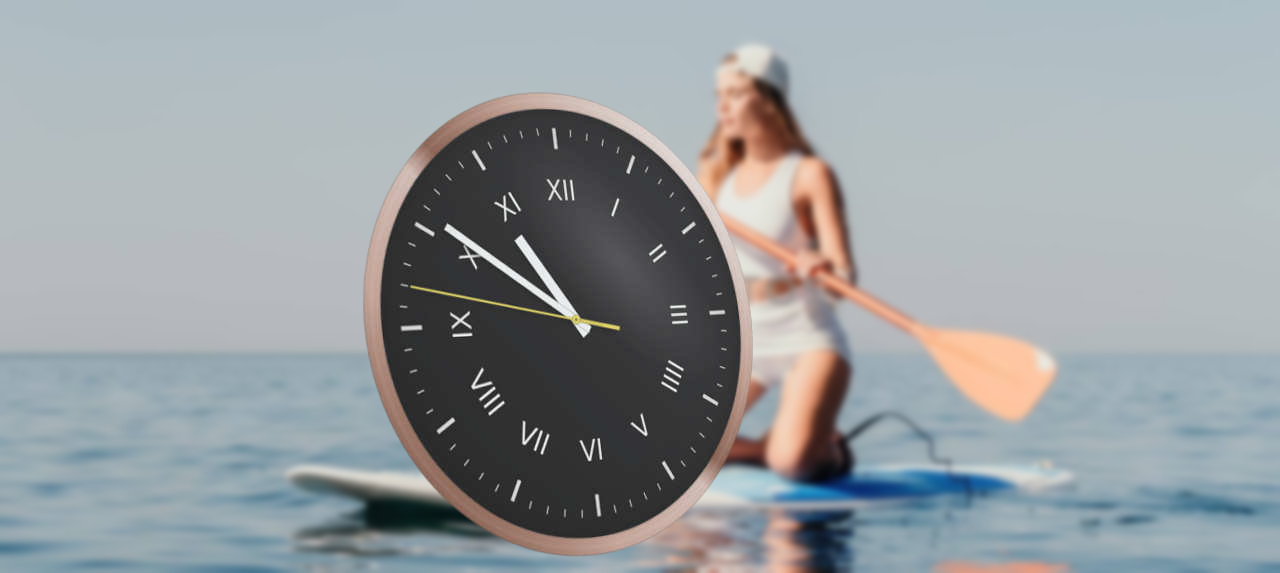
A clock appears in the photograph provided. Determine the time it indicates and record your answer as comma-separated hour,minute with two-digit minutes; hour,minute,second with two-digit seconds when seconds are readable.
10,50,47
